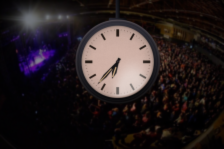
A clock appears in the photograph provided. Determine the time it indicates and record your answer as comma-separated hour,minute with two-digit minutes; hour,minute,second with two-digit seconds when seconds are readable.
6,37
